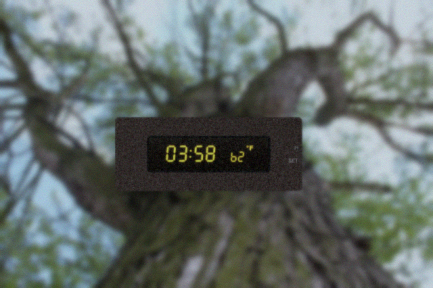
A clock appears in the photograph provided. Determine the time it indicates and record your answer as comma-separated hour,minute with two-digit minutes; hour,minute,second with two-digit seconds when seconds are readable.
3,58
